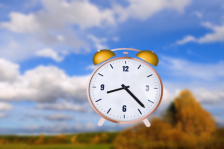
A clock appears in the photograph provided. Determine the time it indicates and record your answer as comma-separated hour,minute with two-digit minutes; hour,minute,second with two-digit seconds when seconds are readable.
8,23
